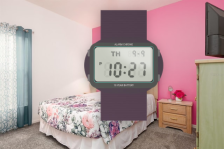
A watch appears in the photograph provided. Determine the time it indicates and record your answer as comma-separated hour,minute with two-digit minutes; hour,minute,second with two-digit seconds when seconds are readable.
10,27
